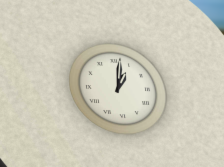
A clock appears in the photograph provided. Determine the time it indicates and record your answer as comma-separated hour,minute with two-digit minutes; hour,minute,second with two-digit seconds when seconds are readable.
1,02
